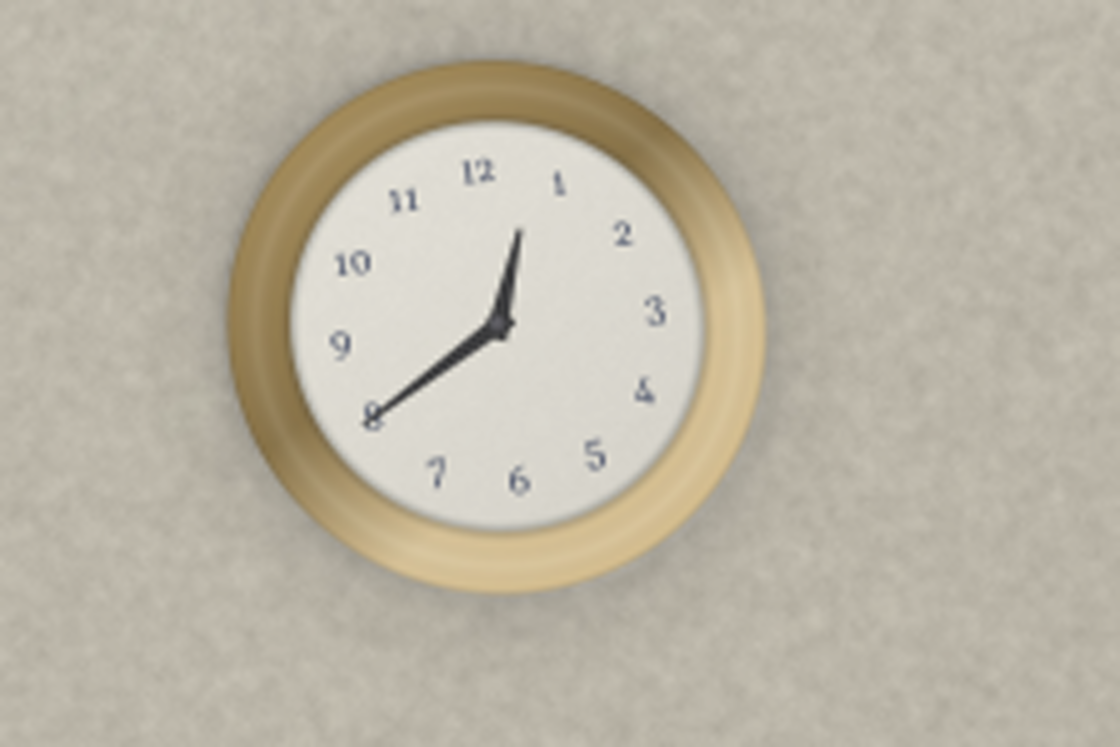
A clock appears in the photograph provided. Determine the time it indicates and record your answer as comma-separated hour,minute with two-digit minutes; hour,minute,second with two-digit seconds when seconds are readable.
12,40
